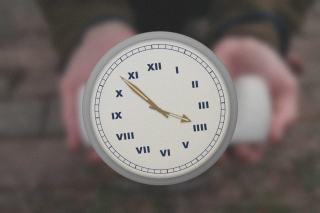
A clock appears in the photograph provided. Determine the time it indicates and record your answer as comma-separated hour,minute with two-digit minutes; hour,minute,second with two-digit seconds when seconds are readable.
3,53
